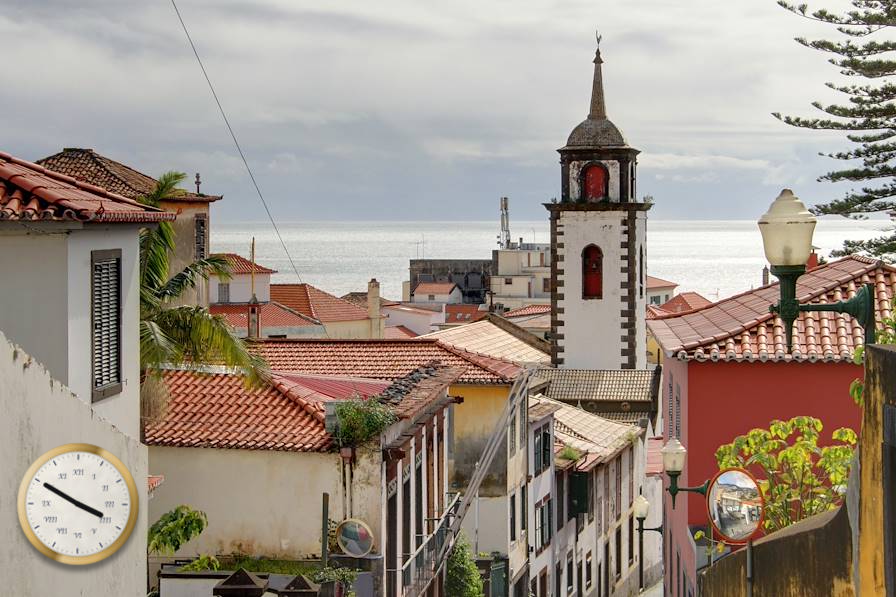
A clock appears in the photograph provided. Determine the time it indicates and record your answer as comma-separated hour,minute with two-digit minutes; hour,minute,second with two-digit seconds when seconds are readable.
3,50
